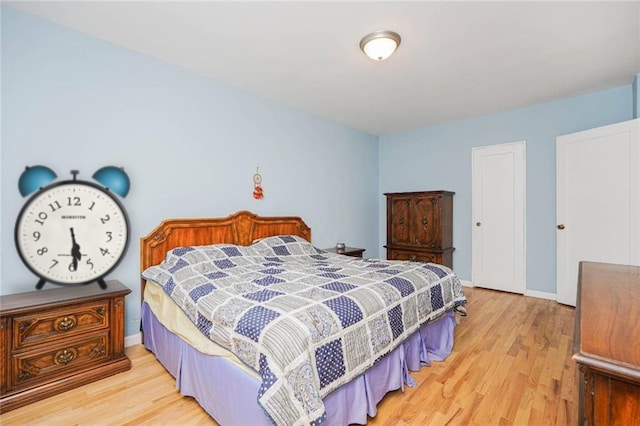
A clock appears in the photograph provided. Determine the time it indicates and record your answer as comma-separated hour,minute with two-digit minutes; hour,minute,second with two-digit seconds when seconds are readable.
5,29
